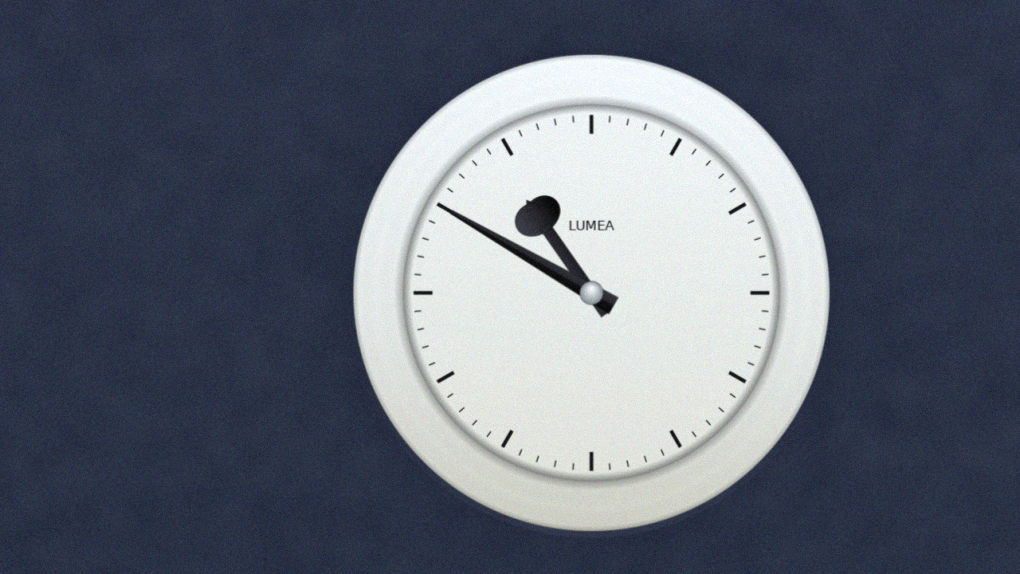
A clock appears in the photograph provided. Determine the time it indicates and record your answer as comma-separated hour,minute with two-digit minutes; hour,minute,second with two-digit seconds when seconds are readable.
10,50
